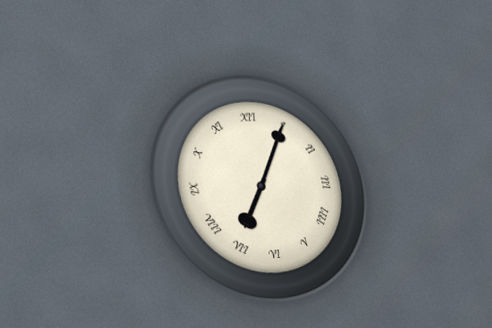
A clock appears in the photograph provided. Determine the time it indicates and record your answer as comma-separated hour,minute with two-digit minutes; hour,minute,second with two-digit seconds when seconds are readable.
7,05
